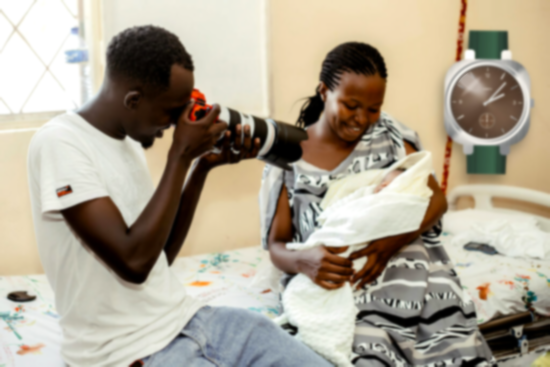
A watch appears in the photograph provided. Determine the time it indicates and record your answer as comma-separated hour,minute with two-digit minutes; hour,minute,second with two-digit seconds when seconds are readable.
2,07
